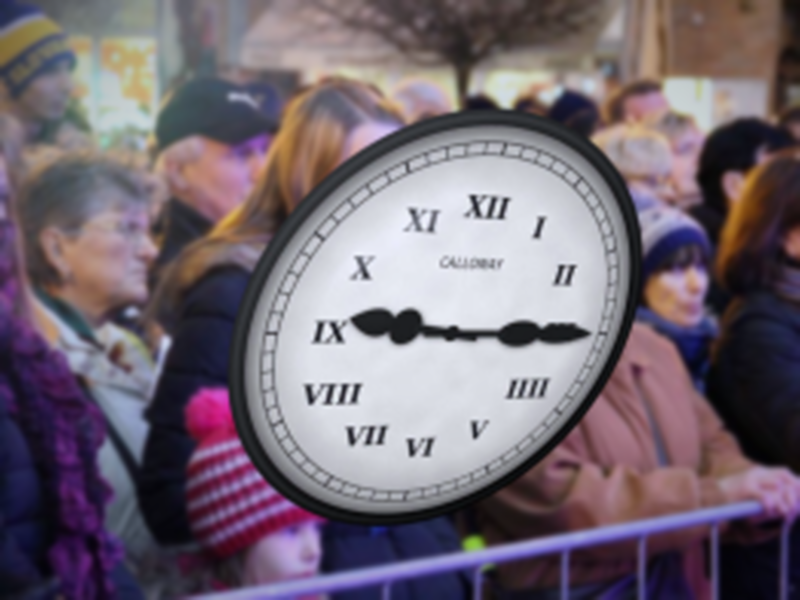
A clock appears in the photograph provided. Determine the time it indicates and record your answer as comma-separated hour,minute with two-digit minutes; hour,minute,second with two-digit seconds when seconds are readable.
9,15
